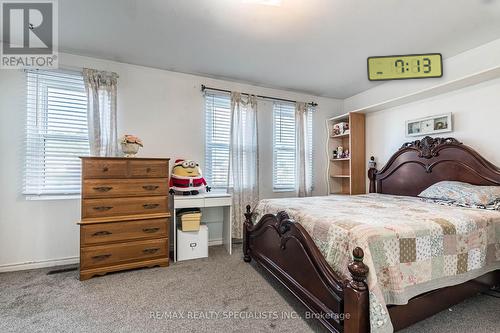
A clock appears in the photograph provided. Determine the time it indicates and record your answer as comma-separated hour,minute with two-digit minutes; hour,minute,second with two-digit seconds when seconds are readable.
7,13
